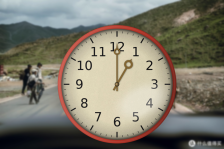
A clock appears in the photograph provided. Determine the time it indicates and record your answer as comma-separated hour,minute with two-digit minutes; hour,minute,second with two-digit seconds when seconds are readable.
1,00
